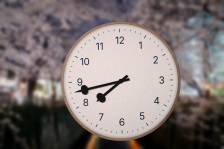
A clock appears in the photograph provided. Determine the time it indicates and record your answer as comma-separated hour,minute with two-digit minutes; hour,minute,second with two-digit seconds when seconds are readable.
7,43
